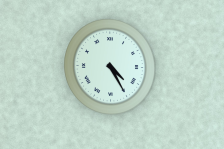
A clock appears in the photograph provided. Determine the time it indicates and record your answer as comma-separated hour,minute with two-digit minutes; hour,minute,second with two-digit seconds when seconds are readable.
4,25
